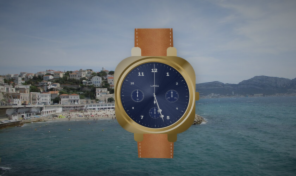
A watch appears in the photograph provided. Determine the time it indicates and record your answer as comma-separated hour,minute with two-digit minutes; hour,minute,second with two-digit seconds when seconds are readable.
5,27
